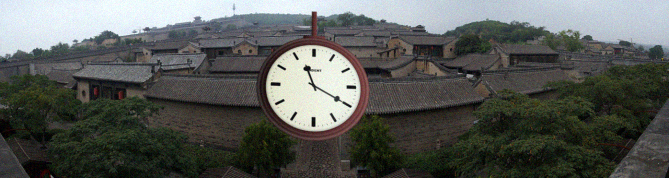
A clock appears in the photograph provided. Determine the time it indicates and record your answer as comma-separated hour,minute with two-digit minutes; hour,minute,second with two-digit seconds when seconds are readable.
11,20
